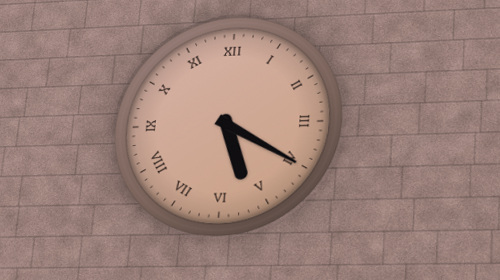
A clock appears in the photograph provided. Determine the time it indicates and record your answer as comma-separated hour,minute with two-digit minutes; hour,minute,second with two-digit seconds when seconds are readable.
5,20
